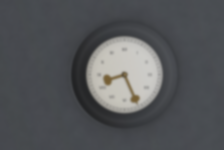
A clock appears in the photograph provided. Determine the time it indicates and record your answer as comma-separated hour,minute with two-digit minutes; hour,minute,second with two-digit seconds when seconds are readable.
8,26
